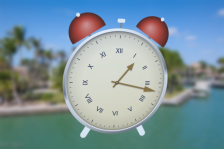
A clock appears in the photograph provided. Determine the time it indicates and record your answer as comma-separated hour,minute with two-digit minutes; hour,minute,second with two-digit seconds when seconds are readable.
1,17
